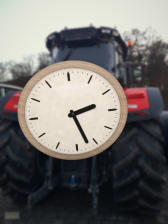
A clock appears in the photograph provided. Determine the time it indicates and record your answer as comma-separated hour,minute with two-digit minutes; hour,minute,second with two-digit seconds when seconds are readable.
2,27
